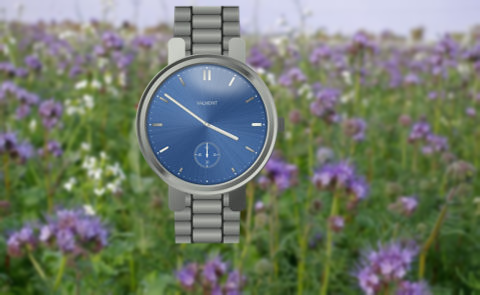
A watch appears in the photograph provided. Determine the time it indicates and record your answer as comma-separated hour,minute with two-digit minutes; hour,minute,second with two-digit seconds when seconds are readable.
3,51
